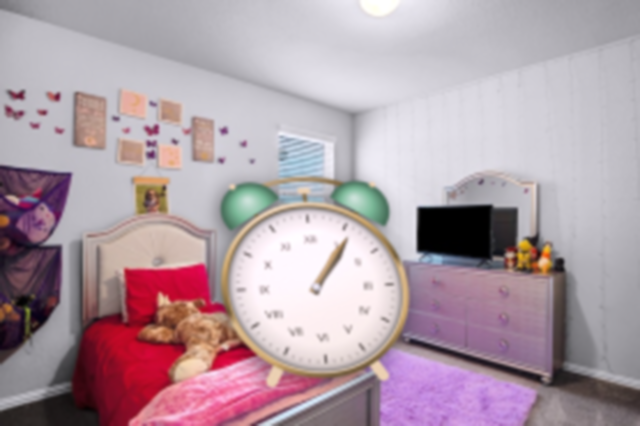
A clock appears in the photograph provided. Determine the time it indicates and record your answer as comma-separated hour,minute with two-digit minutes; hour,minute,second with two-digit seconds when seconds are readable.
1,06
